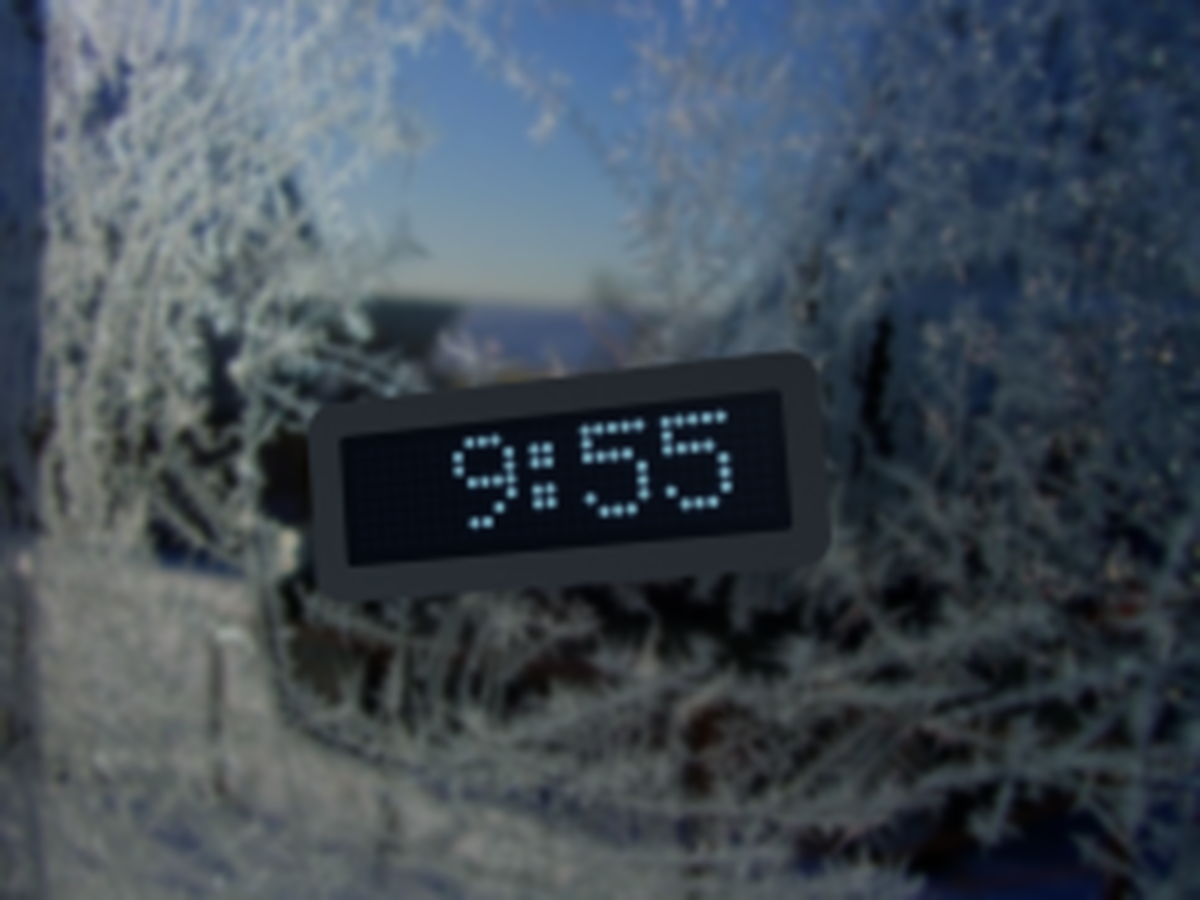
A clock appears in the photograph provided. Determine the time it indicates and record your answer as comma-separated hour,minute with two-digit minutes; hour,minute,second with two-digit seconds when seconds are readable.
9,55
